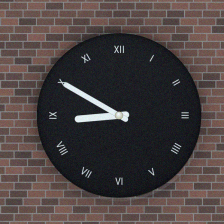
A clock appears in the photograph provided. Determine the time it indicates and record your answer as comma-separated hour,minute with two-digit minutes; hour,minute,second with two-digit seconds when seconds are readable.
8,50
